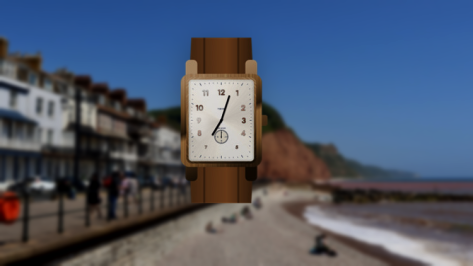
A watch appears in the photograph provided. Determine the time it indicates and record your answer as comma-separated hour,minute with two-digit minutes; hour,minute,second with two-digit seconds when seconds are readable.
7,03
